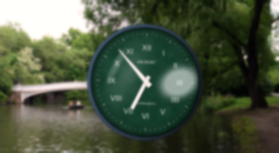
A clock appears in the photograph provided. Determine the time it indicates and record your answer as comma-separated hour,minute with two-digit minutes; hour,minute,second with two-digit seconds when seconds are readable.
6,53
